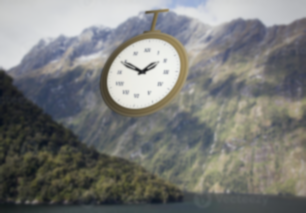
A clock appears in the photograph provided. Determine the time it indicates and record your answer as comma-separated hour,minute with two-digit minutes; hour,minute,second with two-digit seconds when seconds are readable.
1,49
